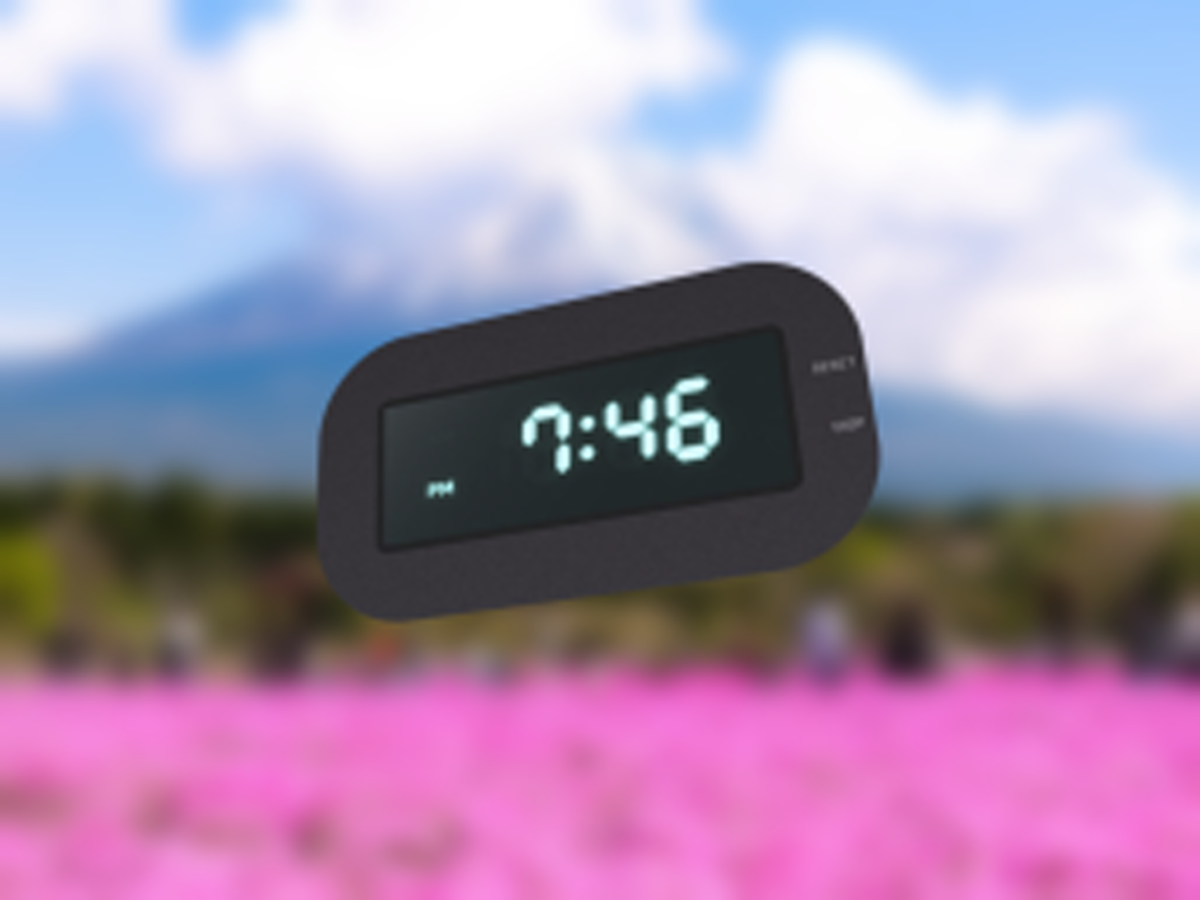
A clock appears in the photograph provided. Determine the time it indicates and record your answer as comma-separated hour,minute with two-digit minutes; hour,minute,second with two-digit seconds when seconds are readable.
7,46
